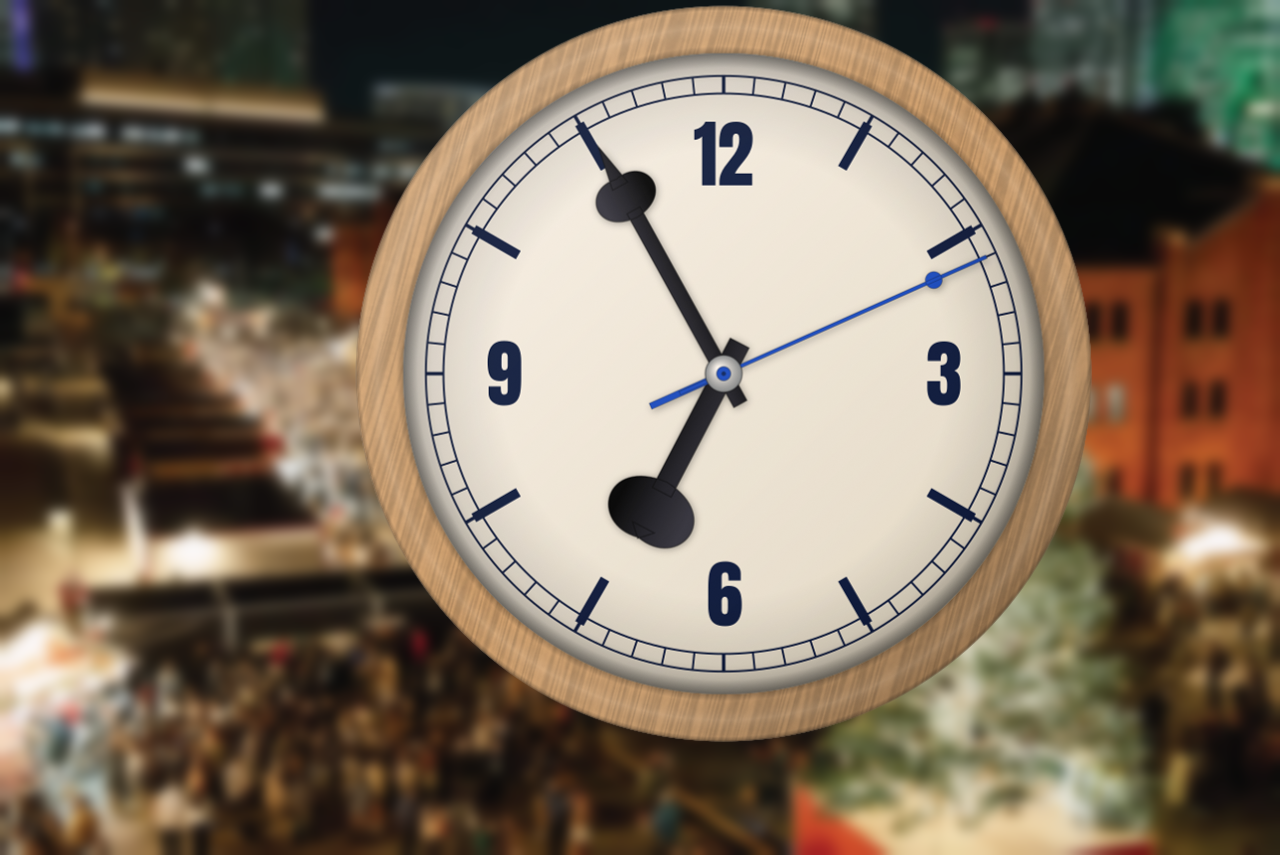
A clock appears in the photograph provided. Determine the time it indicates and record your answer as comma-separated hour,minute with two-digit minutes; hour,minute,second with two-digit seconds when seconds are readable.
6,55,11
